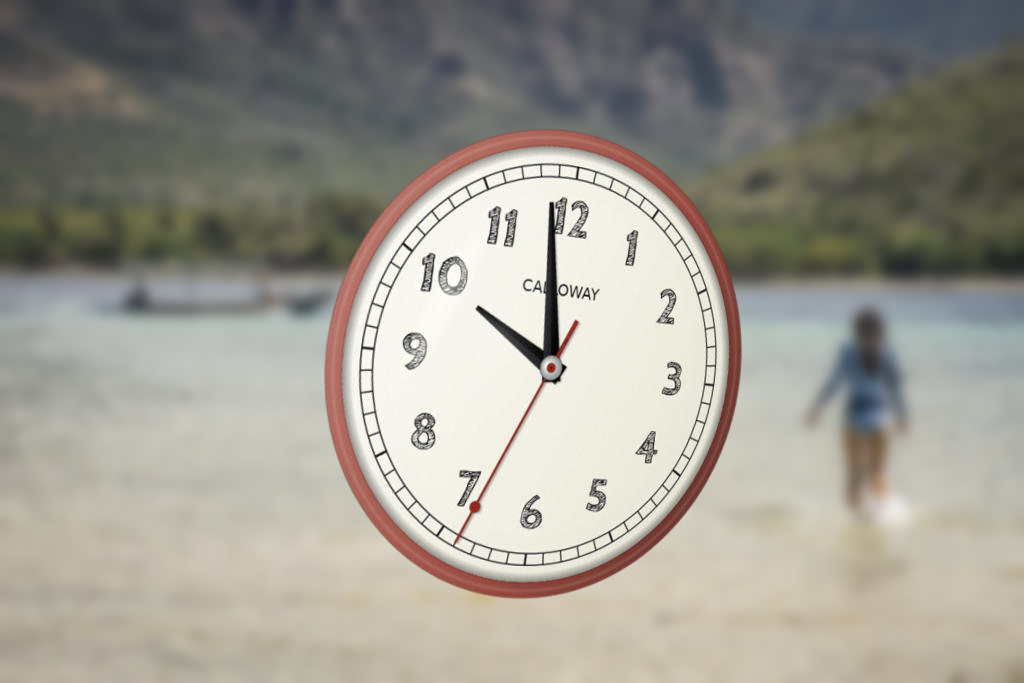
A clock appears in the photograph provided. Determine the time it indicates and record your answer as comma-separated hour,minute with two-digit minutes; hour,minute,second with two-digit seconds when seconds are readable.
9,58,34
